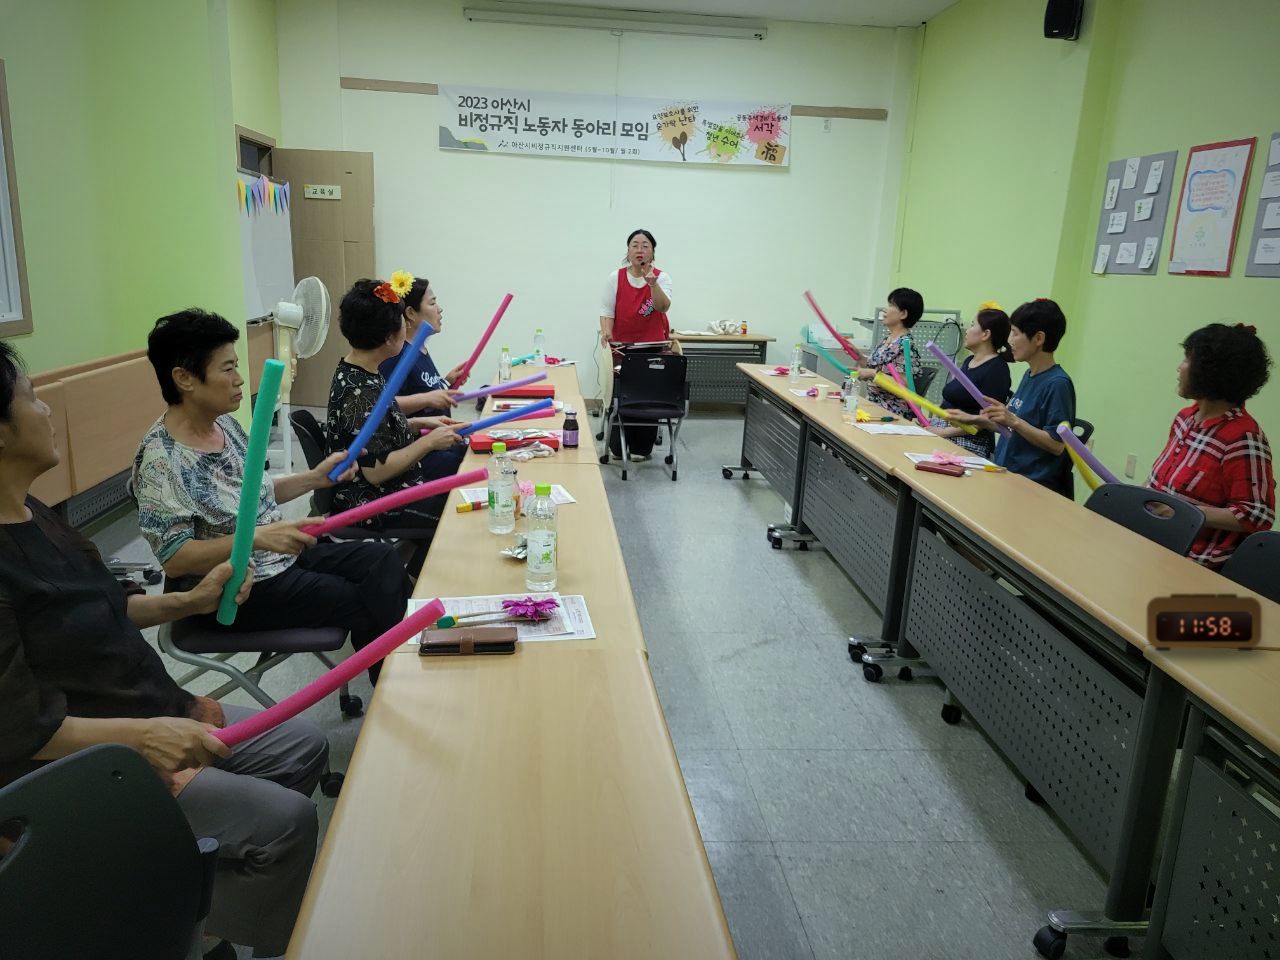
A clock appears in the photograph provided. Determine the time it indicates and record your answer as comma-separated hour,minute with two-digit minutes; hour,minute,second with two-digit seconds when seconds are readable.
11,58
